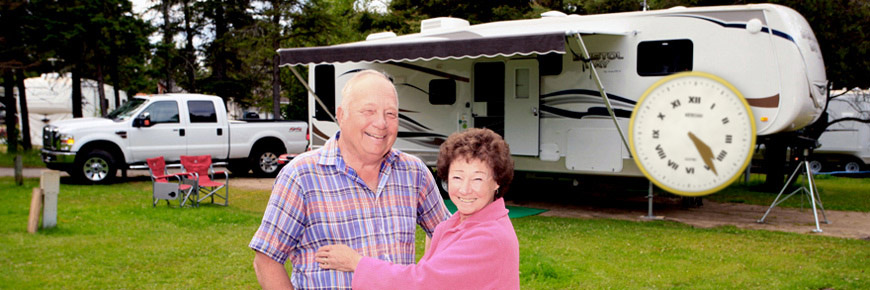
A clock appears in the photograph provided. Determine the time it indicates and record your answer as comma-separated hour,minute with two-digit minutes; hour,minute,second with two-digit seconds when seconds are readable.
4,24
